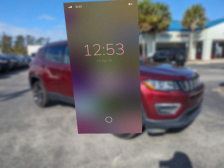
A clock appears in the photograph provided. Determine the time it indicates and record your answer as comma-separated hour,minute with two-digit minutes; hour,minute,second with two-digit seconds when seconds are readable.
12,53
